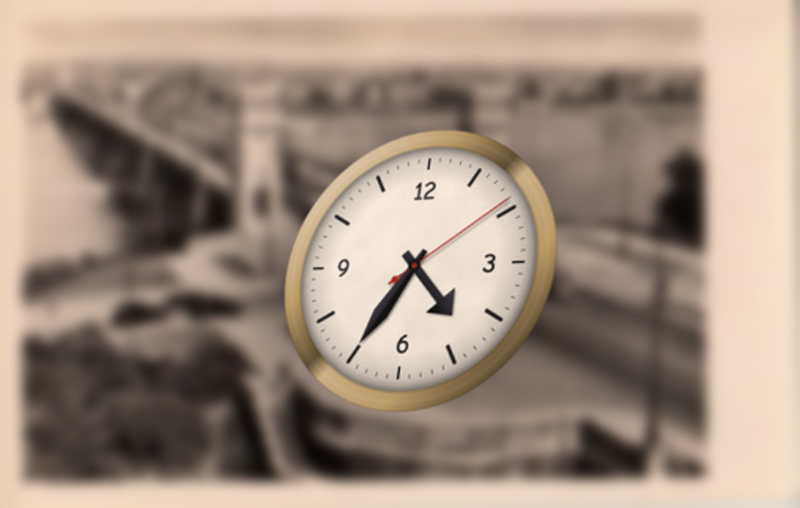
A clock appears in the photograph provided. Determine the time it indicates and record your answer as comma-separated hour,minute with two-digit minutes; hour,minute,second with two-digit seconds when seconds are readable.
4,35,09
